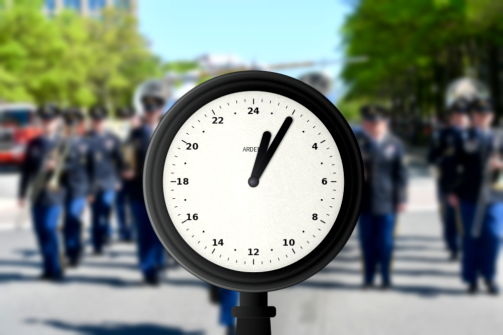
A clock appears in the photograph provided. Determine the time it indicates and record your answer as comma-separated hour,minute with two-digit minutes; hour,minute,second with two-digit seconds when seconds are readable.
1,05
